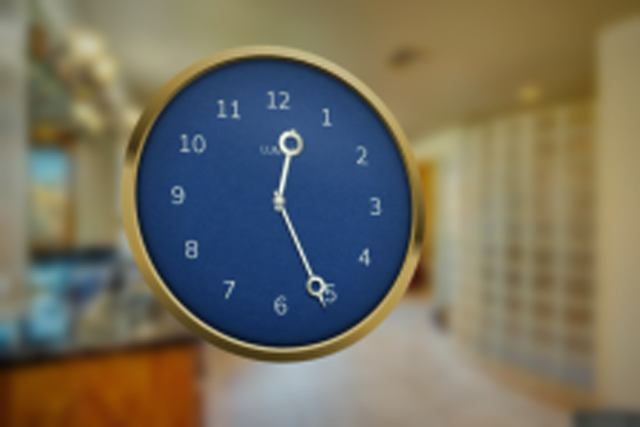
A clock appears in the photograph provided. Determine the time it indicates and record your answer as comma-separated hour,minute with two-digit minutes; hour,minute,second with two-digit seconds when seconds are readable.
12,26
